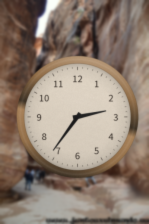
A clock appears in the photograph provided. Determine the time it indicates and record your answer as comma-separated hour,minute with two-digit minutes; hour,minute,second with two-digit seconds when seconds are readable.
2,36
